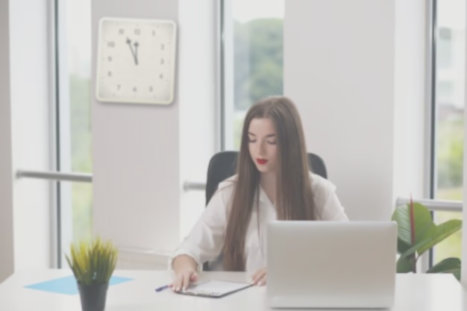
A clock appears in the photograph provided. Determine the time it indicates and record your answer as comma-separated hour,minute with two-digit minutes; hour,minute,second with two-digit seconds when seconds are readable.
11,56
